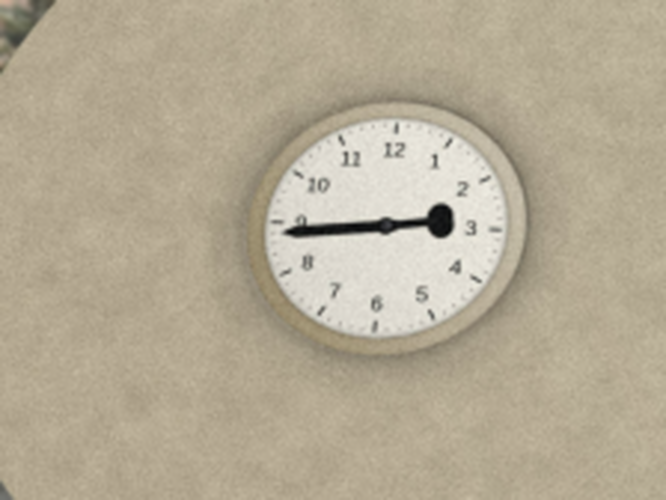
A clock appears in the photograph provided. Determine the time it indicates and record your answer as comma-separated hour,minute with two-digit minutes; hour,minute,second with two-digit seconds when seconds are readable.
2,44
